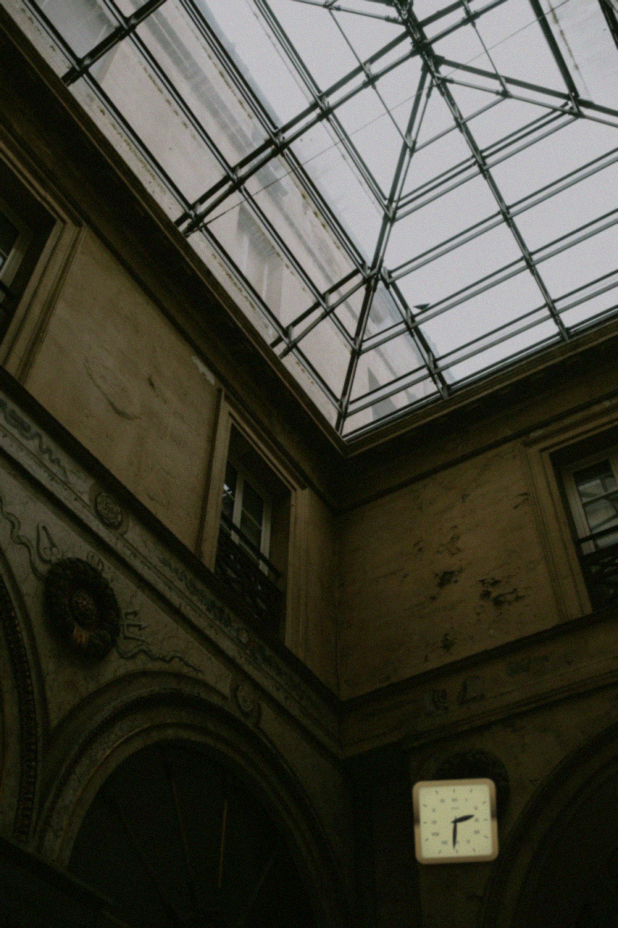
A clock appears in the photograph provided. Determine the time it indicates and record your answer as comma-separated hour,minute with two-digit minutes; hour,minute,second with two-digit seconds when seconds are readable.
2,31
